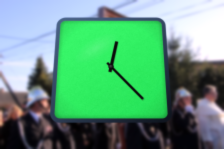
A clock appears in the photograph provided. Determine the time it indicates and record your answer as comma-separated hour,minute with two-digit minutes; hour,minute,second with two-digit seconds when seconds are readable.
12,23
